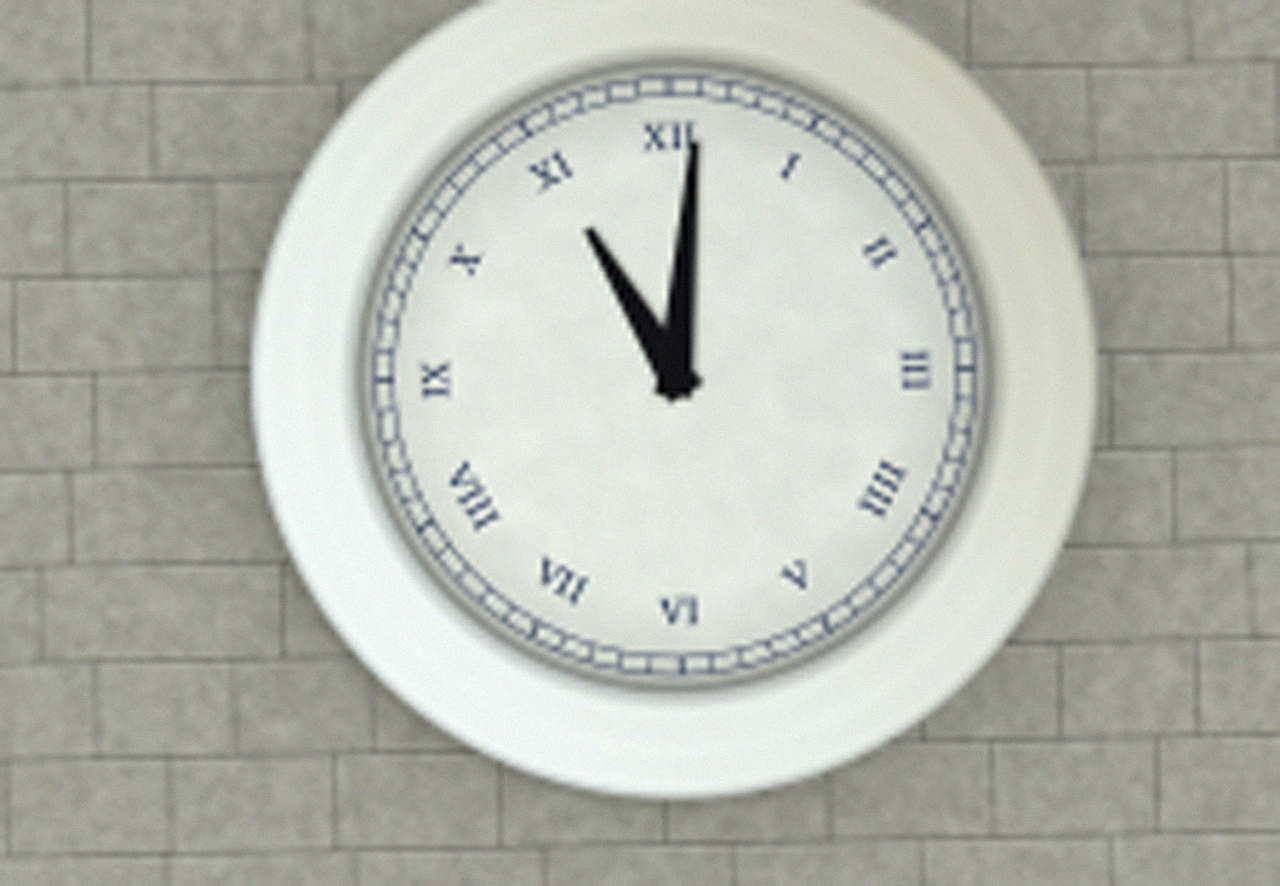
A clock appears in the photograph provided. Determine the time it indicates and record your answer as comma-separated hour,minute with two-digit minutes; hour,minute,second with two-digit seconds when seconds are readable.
11,01
